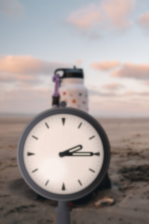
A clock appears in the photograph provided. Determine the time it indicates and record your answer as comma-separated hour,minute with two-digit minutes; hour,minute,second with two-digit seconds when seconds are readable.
2,15
